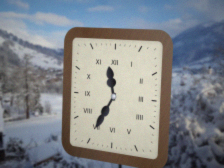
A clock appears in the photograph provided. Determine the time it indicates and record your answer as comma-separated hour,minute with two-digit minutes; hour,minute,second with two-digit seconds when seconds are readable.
11,35
